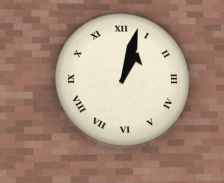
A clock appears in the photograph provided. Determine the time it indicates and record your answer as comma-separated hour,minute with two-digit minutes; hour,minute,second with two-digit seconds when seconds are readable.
1,03
